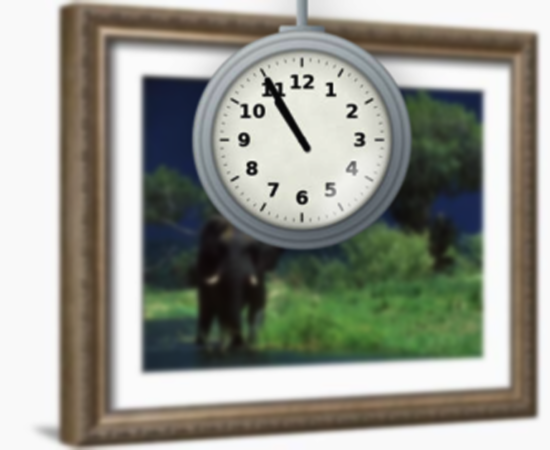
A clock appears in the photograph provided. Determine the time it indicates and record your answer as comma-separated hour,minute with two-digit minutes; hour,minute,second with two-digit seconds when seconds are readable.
10,55
